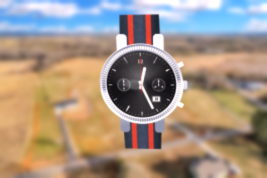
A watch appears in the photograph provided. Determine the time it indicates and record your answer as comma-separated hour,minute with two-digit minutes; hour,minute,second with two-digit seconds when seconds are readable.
12,26
